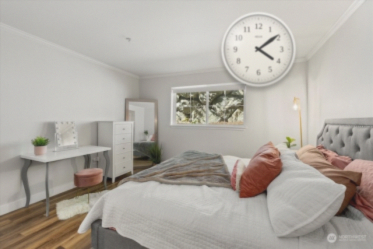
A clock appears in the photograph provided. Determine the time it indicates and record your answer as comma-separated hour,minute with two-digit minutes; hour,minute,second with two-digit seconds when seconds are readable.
4,09
